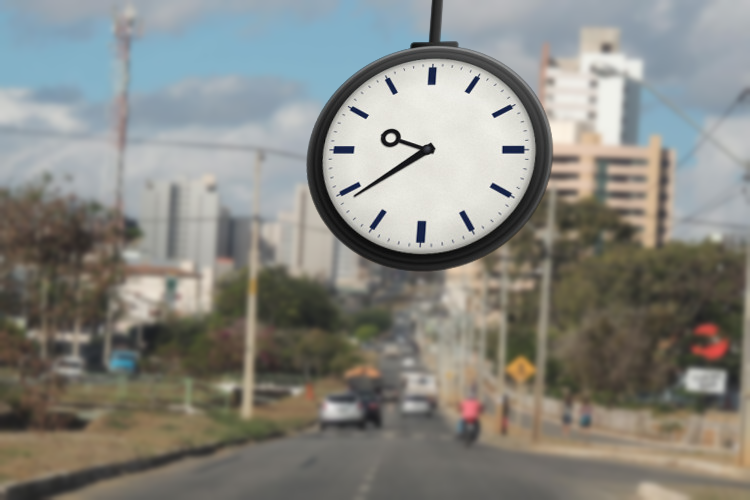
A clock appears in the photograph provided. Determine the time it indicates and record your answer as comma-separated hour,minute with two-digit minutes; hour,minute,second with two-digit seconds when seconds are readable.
9,39
